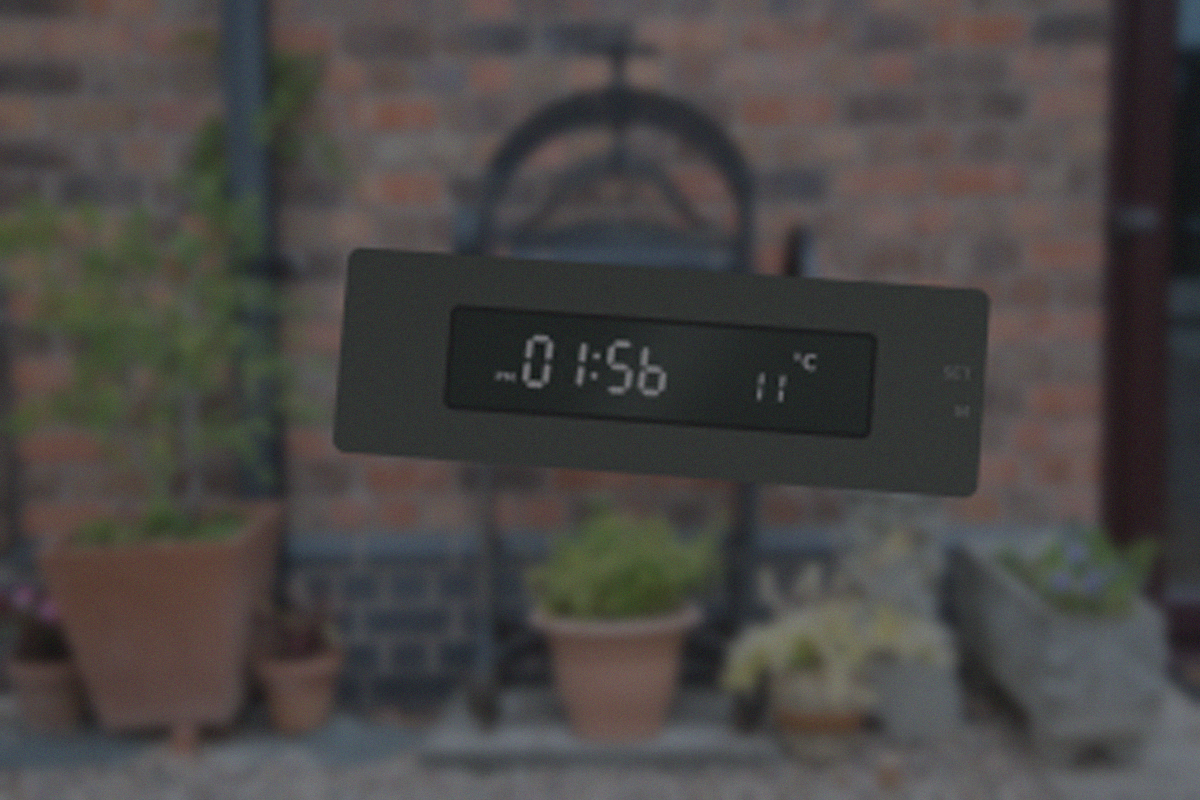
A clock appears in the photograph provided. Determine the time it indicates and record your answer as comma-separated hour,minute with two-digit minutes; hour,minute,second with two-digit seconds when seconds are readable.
1,56
